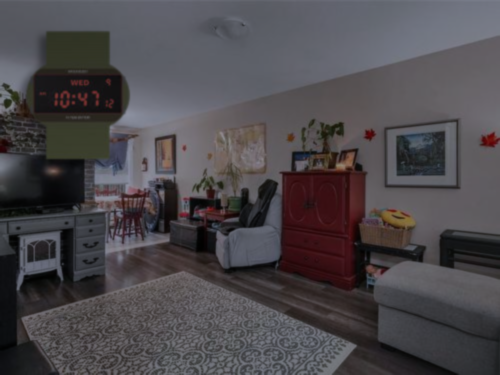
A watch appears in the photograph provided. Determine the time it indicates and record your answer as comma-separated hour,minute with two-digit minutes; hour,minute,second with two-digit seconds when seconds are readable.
10,47
